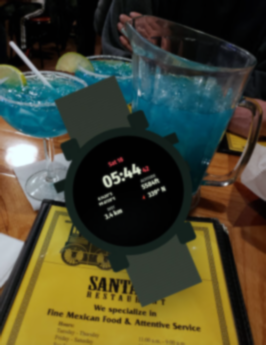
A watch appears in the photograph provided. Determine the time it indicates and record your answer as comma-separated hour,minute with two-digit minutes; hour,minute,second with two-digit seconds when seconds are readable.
5,44
